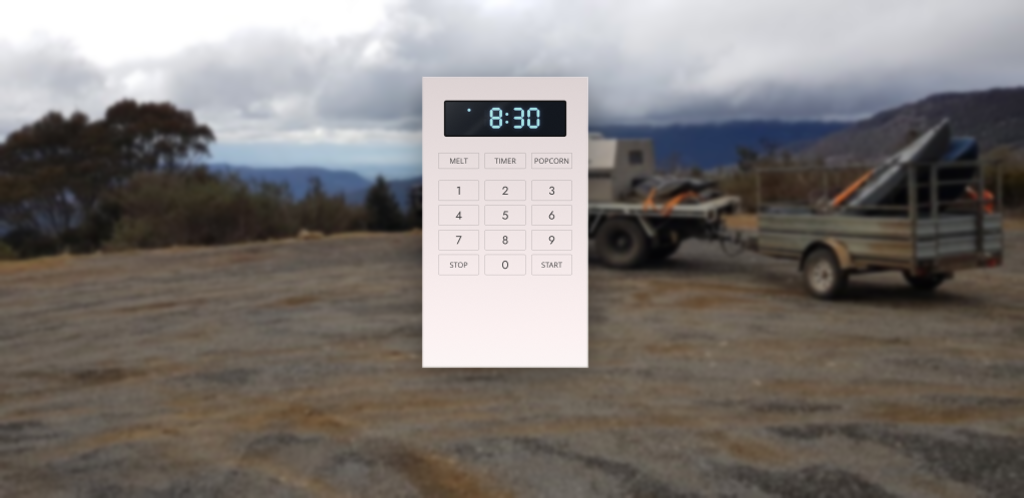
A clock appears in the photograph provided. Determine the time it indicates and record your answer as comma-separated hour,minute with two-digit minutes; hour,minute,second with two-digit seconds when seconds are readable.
8,30
